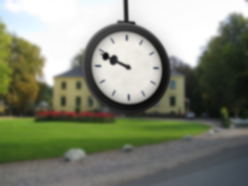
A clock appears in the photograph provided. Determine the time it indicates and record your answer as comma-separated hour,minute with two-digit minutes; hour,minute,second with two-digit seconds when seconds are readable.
9,49
